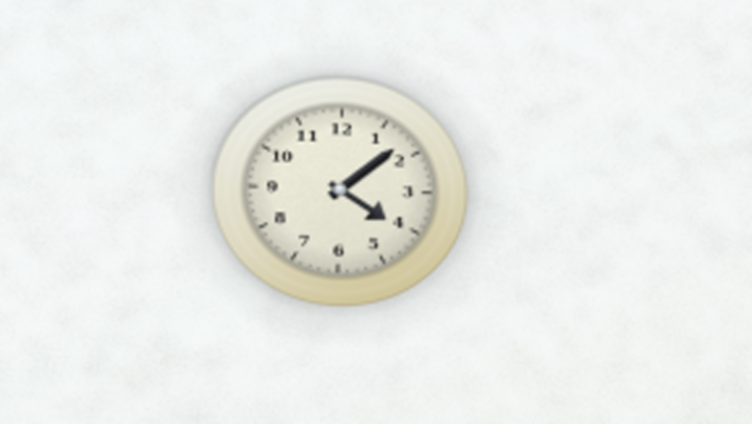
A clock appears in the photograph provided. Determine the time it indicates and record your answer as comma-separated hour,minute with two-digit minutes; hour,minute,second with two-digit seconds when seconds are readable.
4,08
